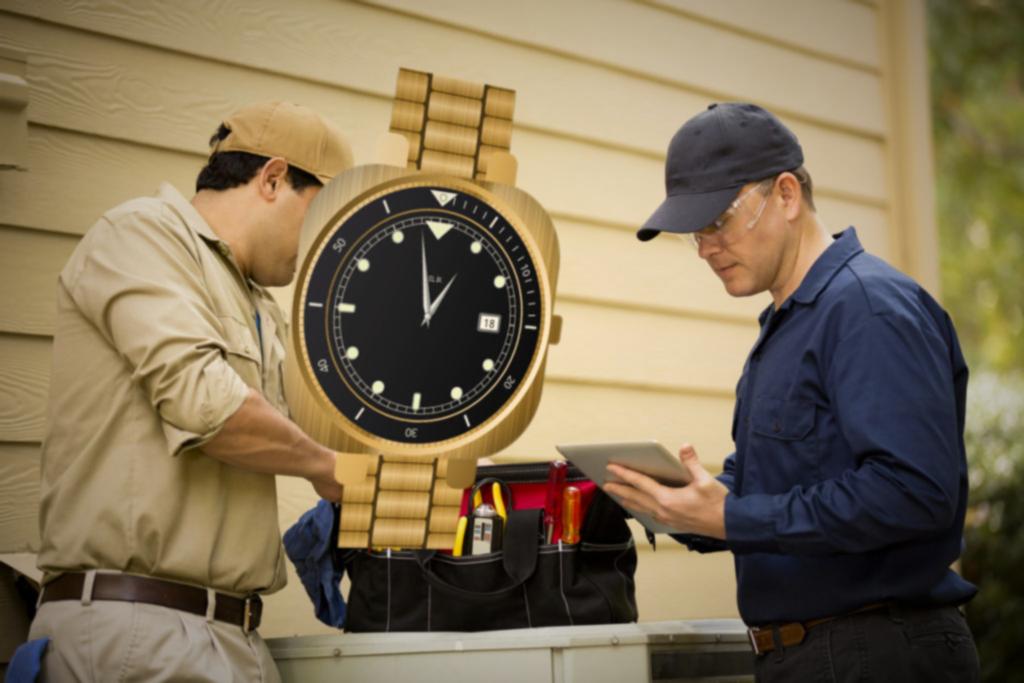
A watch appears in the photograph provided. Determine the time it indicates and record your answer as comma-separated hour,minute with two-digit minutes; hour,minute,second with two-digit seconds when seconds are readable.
12,58
